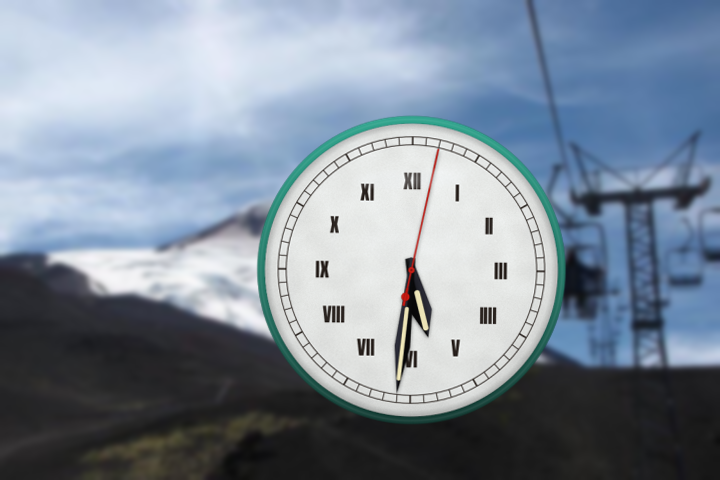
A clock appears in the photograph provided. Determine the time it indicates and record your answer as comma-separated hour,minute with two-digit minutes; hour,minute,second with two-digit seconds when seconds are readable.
5,31,02
